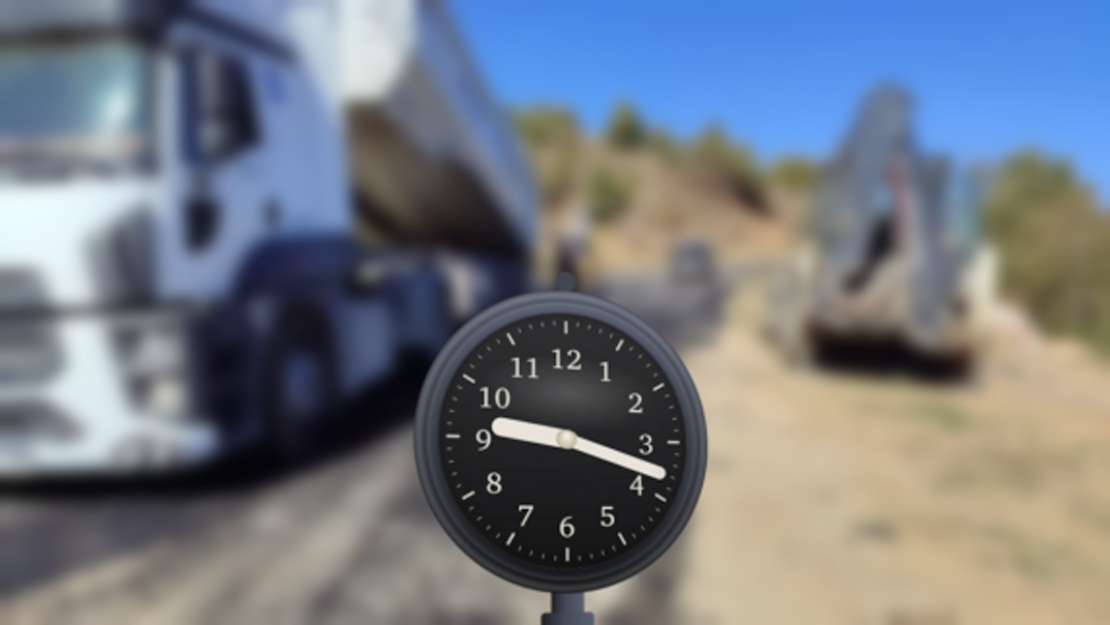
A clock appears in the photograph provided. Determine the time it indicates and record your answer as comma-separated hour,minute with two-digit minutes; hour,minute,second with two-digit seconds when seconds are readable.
9,18
